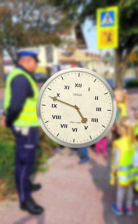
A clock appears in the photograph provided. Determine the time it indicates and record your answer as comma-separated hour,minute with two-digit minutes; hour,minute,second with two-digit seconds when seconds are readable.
4,48
